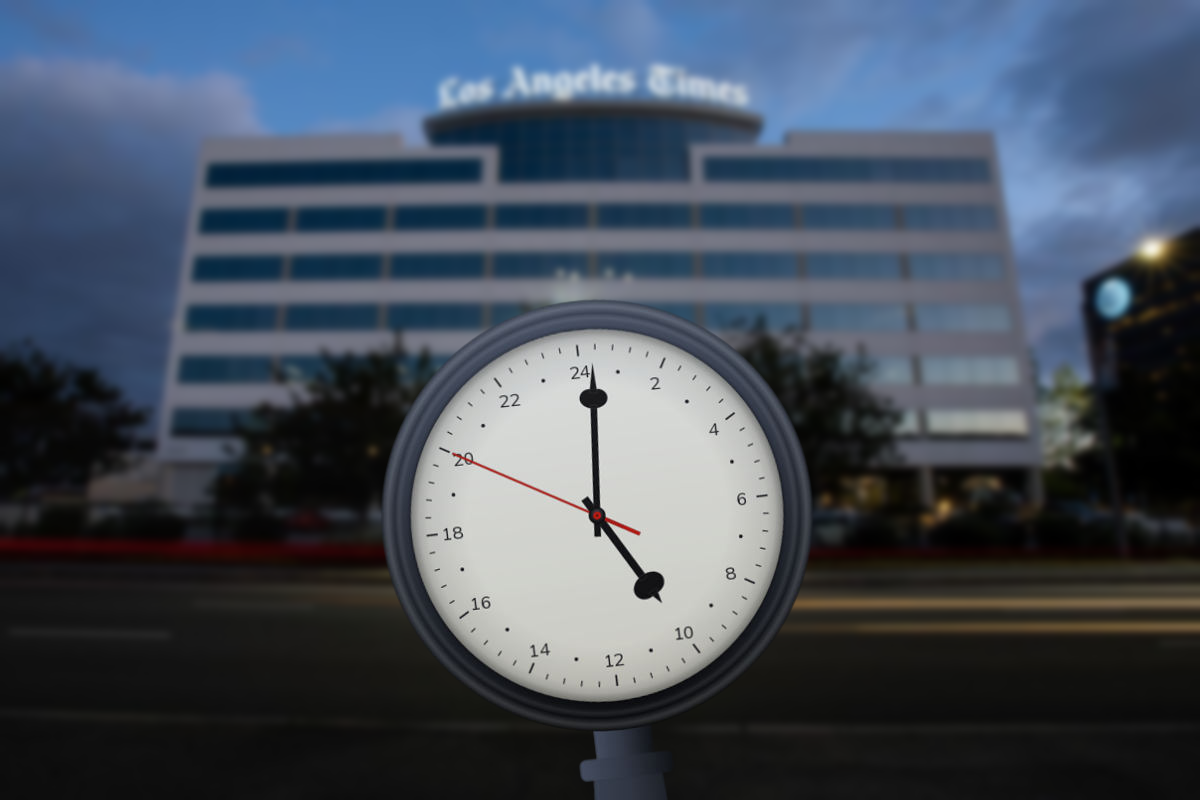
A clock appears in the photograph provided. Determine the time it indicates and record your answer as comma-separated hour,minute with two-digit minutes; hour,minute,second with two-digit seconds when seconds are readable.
10,00,50
